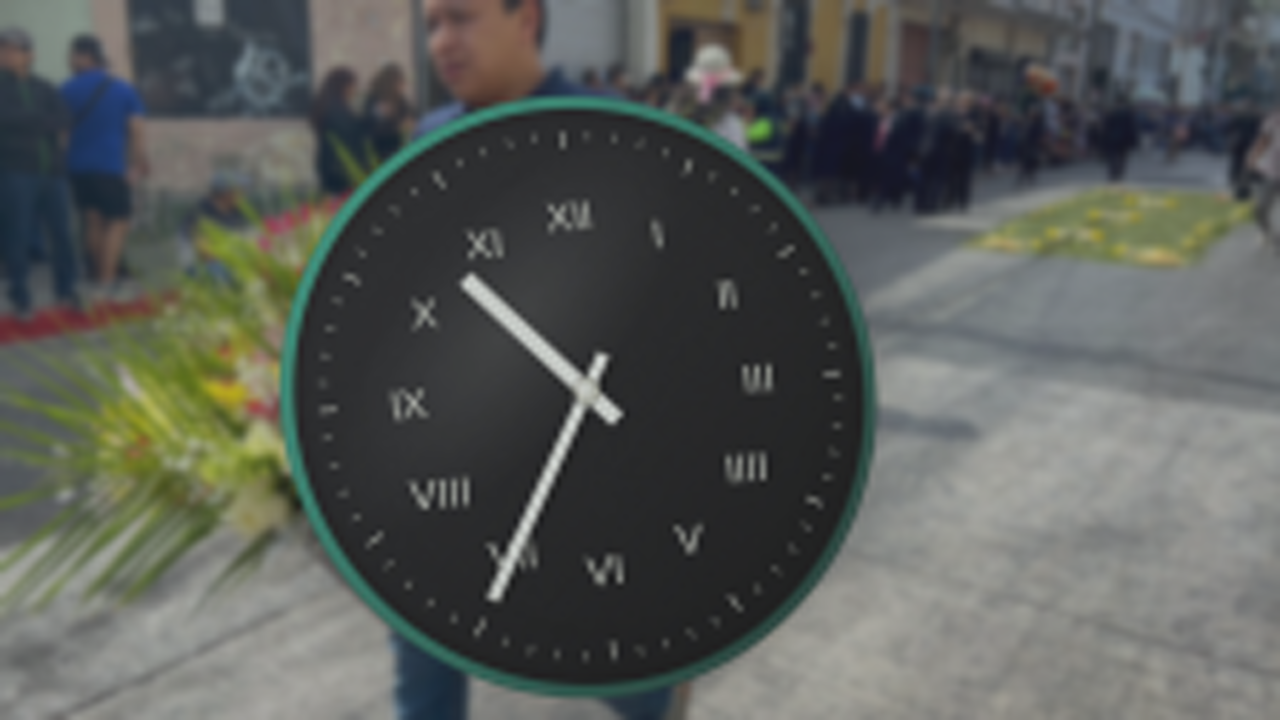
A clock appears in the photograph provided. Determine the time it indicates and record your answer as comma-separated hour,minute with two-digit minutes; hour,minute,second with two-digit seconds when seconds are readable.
10,35
